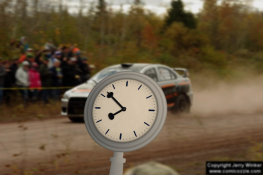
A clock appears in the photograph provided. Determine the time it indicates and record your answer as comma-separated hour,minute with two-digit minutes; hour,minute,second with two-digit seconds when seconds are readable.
7,52
